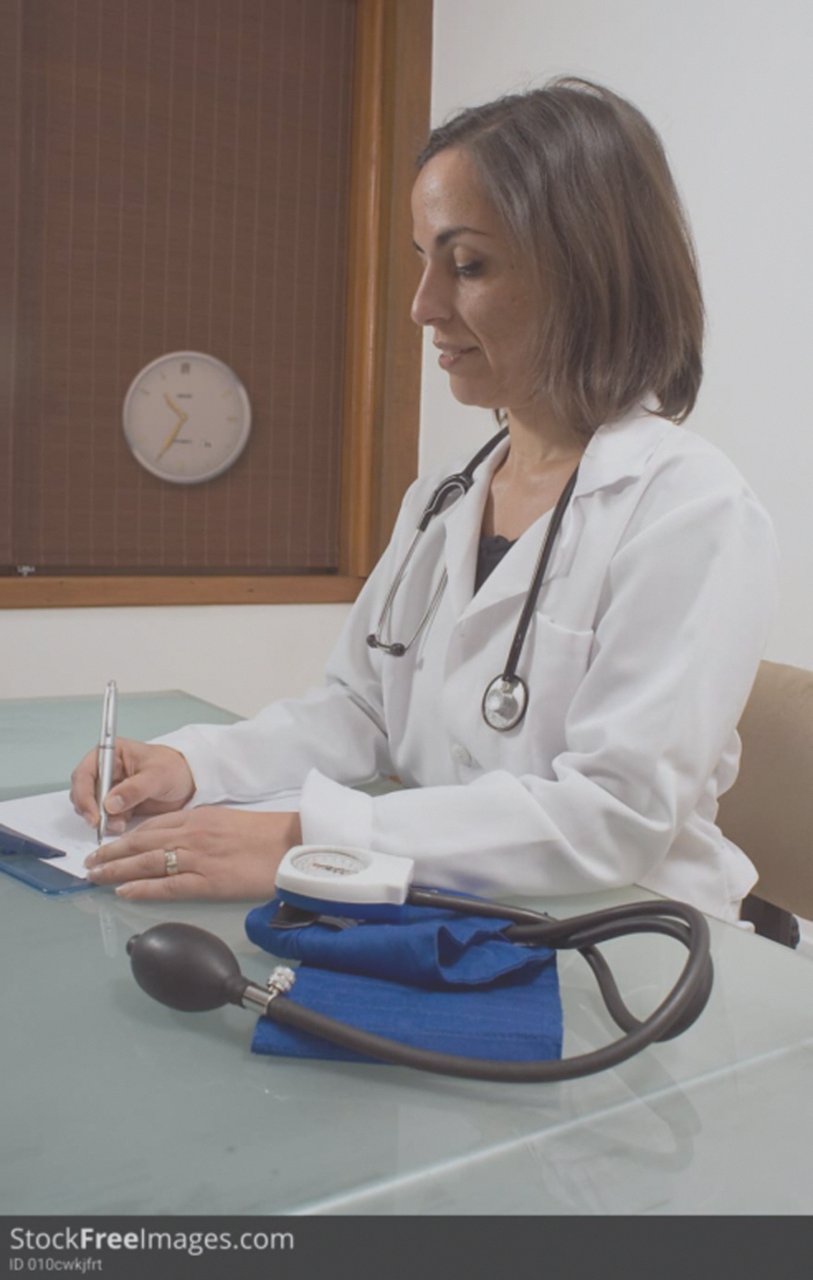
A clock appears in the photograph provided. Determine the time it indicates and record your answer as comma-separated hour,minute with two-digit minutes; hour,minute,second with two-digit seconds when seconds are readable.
10,35
